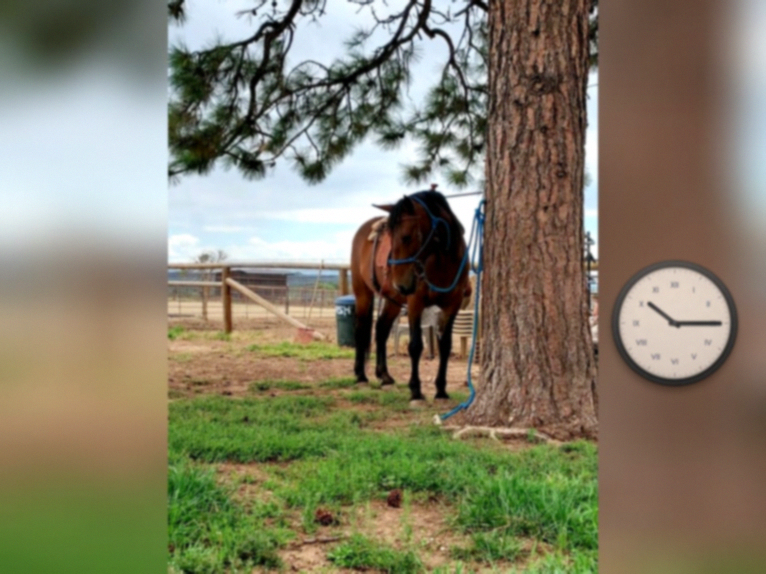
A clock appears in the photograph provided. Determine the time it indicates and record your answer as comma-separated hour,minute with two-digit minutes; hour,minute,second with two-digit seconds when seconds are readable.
10,15
